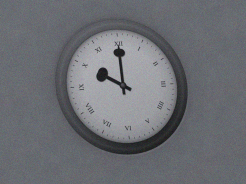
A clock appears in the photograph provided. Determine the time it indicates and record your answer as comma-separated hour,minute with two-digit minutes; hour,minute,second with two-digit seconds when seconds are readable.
10,00
